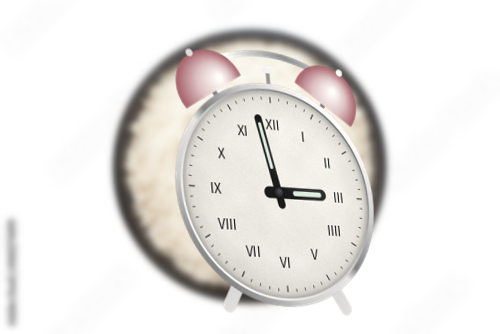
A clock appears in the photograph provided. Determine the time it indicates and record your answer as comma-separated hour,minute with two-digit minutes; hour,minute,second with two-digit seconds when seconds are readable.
2,58
